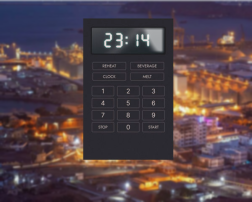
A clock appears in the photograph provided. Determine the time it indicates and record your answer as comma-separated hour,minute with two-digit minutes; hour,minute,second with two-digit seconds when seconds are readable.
23,14
